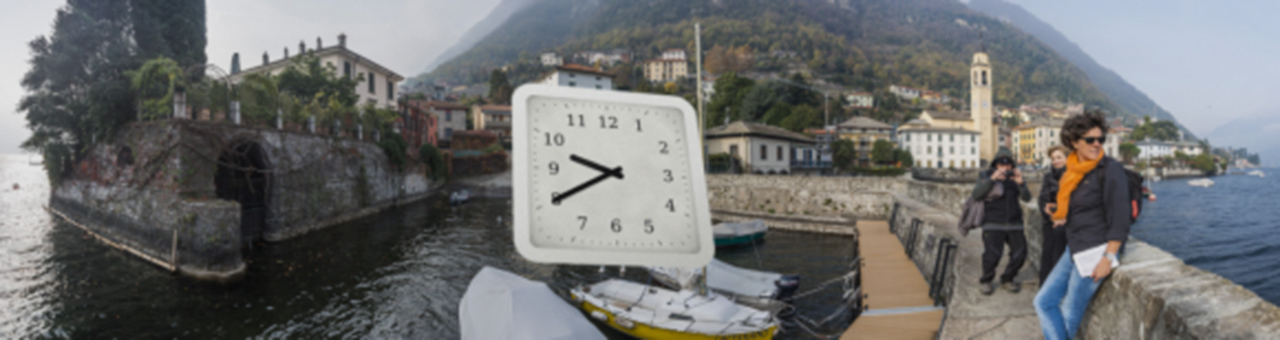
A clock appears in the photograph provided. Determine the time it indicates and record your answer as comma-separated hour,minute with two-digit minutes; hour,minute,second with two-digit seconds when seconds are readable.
9,40
